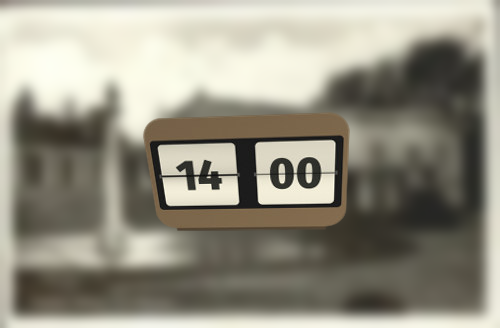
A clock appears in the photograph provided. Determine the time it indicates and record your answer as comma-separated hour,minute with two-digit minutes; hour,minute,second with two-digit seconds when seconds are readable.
14,00
